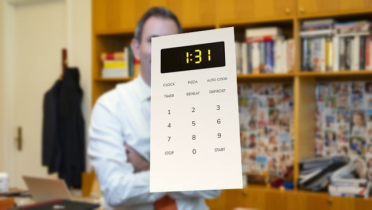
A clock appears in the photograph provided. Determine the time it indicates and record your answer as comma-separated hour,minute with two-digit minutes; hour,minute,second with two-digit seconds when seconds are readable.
1,31
